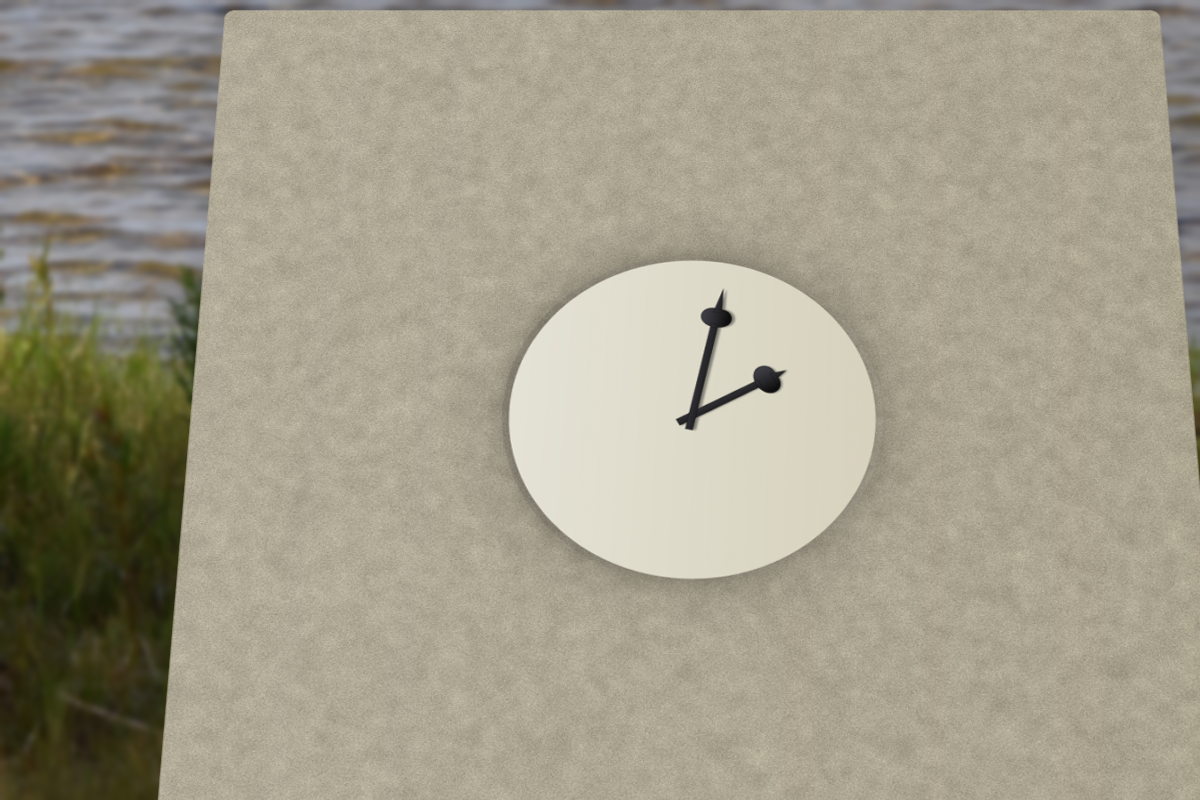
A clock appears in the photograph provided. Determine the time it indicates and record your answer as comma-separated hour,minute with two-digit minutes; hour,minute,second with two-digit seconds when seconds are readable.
2,02
